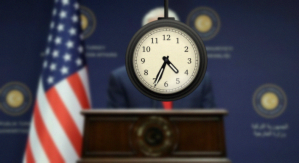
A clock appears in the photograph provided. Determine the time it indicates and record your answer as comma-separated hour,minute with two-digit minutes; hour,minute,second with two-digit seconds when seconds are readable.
4,34
